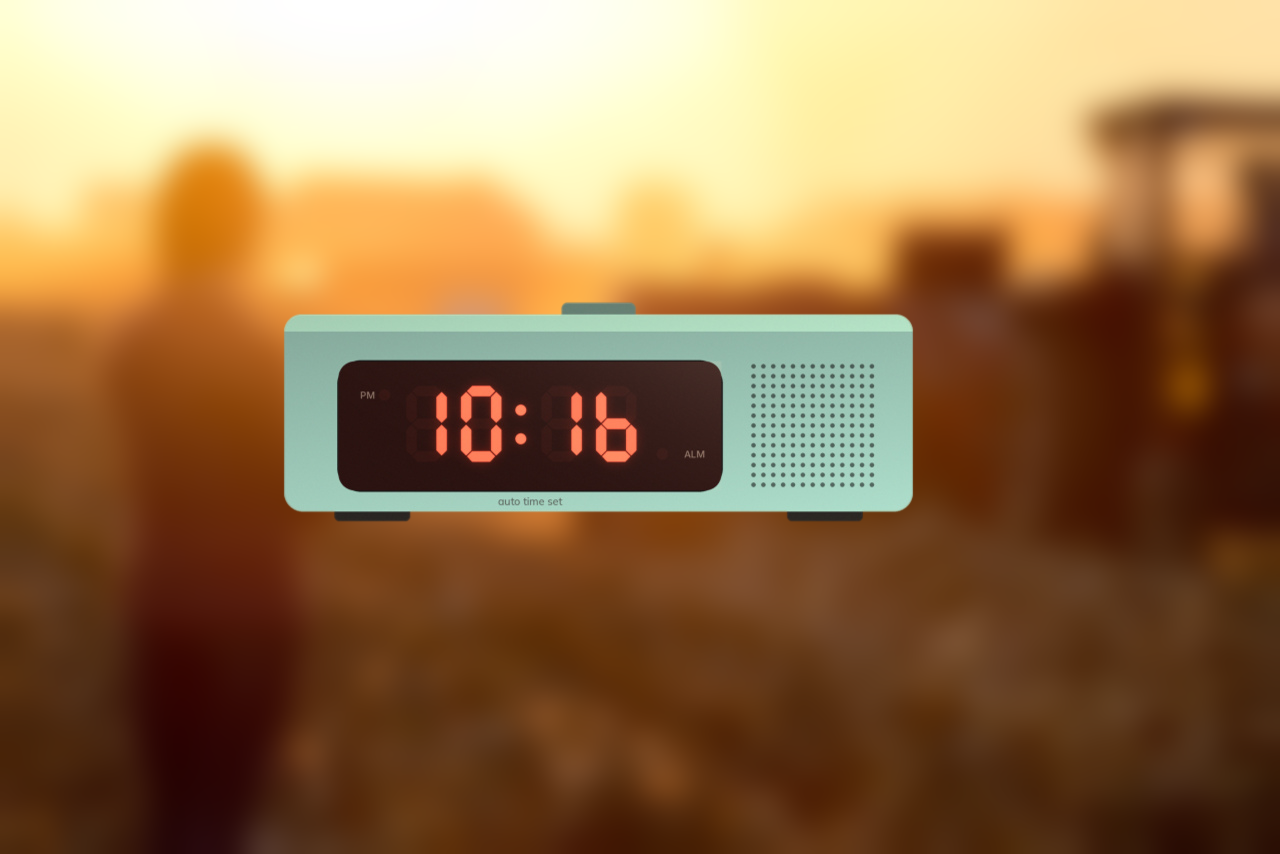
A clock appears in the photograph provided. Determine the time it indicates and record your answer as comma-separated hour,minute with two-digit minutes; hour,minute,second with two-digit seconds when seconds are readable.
10,16
